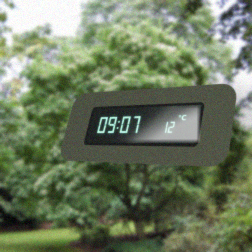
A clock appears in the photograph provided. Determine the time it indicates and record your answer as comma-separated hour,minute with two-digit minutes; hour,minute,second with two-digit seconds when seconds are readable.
9,07
